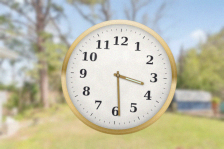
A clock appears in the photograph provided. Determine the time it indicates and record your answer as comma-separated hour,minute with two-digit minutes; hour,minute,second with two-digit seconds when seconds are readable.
3,29
